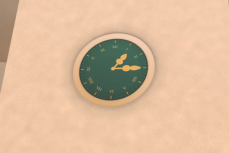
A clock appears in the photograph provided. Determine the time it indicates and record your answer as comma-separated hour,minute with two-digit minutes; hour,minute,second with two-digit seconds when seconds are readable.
1,15
